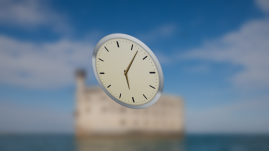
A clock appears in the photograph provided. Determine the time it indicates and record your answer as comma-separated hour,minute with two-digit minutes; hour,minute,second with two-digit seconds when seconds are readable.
6,07
